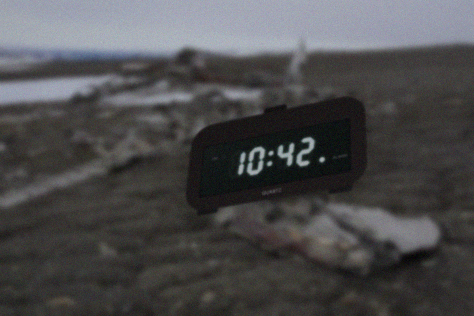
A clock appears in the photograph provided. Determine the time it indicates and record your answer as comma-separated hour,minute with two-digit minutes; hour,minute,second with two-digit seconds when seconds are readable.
10,42
